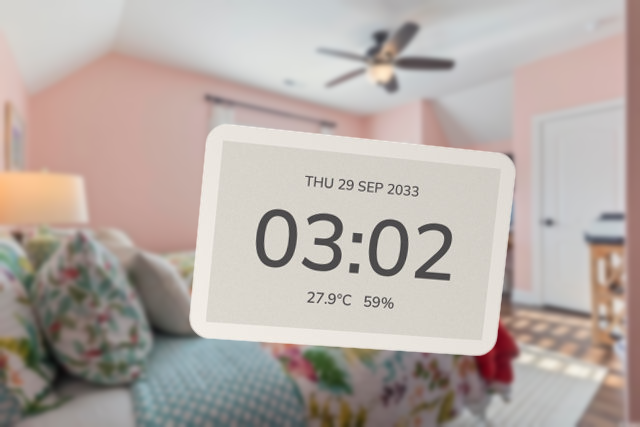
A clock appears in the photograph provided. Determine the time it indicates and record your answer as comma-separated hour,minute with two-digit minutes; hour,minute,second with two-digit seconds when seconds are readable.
3,02
